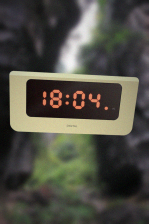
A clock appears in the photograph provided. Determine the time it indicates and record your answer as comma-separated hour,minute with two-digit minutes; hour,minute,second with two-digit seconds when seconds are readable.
18,04
